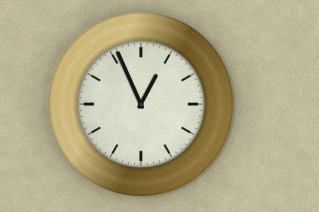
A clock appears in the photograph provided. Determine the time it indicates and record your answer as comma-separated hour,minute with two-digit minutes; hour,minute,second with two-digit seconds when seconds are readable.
12,56
